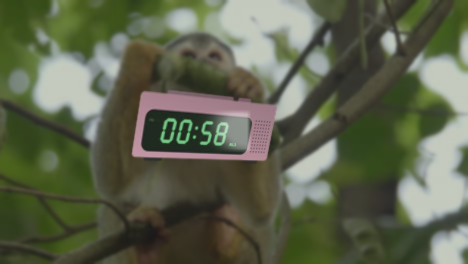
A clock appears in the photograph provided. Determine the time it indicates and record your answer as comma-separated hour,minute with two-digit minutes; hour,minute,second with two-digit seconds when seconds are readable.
0,58
